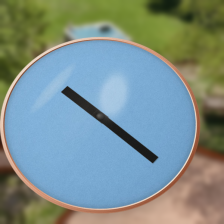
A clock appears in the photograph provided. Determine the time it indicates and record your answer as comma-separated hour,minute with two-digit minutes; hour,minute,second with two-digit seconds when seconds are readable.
10,22
